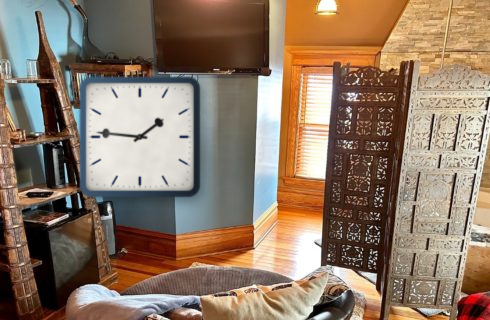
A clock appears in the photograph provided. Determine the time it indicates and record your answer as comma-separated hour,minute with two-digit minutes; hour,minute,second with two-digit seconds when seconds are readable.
1,46
